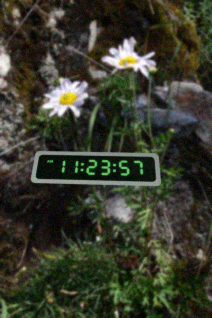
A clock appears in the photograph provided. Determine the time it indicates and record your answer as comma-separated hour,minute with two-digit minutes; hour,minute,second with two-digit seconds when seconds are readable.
11,23,57
